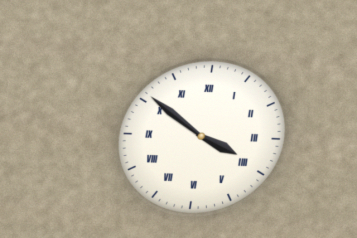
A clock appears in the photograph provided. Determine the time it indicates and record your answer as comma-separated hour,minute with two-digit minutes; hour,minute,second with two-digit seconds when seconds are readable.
3,51
